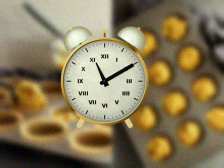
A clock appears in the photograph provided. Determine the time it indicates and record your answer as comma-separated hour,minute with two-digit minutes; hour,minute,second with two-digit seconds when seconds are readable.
11,10
